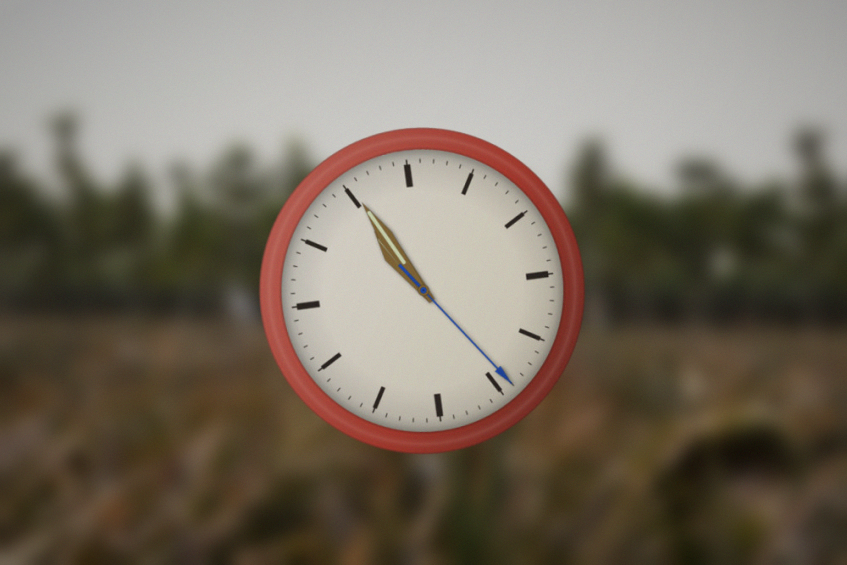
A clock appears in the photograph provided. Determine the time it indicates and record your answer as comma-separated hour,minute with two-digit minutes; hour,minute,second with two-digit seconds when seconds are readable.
10,55,24
